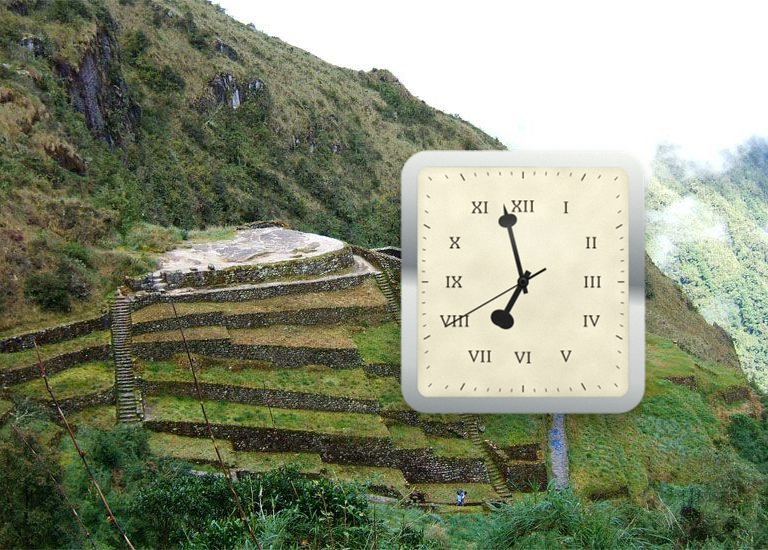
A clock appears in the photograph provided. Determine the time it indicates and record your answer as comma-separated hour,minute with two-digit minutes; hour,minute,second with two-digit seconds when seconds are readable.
6,57,40
